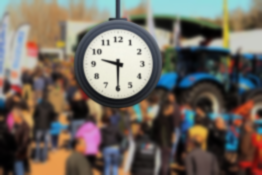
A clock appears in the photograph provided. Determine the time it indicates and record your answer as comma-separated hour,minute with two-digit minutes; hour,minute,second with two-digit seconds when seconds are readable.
9,30
